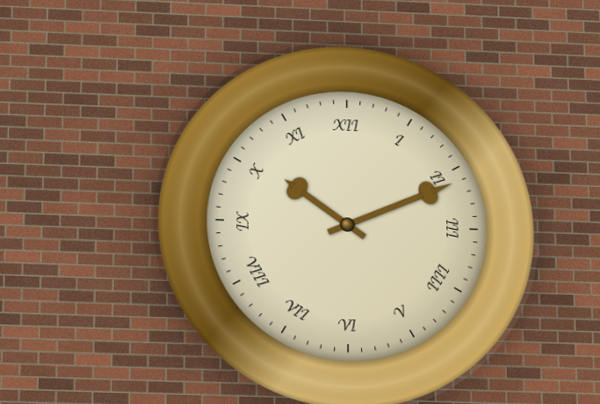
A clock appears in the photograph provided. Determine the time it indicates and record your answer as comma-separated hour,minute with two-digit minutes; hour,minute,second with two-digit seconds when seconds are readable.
10,11
